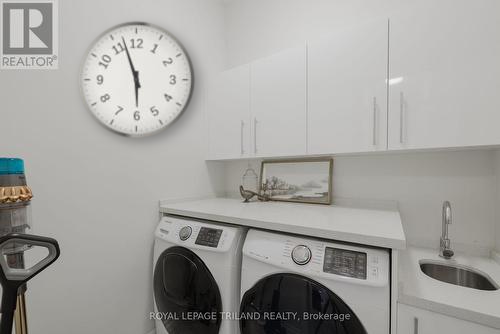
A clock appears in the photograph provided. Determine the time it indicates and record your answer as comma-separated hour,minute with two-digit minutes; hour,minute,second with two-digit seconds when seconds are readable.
5,57
